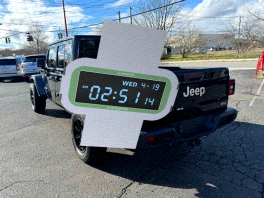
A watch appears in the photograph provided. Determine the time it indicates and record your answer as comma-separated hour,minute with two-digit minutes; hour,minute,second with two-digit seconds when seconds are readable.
2,51,14
